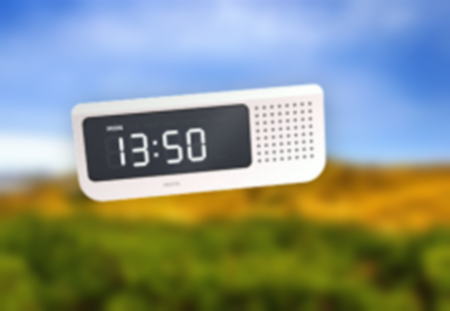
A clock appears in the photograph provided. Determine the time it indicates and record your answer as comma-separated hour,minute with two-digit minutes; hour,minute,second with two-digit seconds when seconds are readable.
13,50
